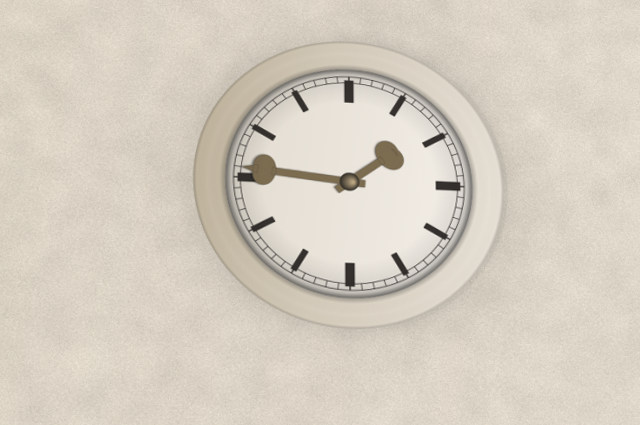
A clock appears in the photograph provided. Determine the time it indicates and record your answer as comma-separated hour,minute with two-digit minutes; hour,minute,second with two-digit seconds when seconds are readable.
1,46
